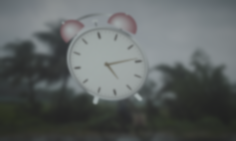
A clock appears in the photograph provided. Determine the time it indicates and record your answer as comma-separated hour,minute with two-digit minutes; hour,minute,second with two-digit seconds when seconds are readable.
5,14
